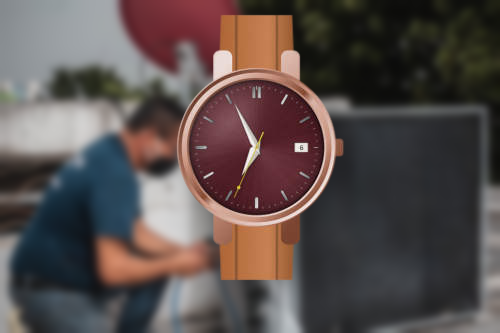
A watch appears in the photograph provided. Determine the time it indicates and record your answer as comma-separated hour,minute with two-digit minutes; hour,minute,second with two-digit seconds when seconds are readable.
6,55,34
